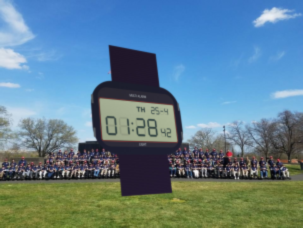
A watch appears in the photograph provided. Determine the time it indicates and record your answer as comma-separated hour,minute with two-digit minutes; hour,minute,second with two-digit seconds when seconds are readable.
1,28
